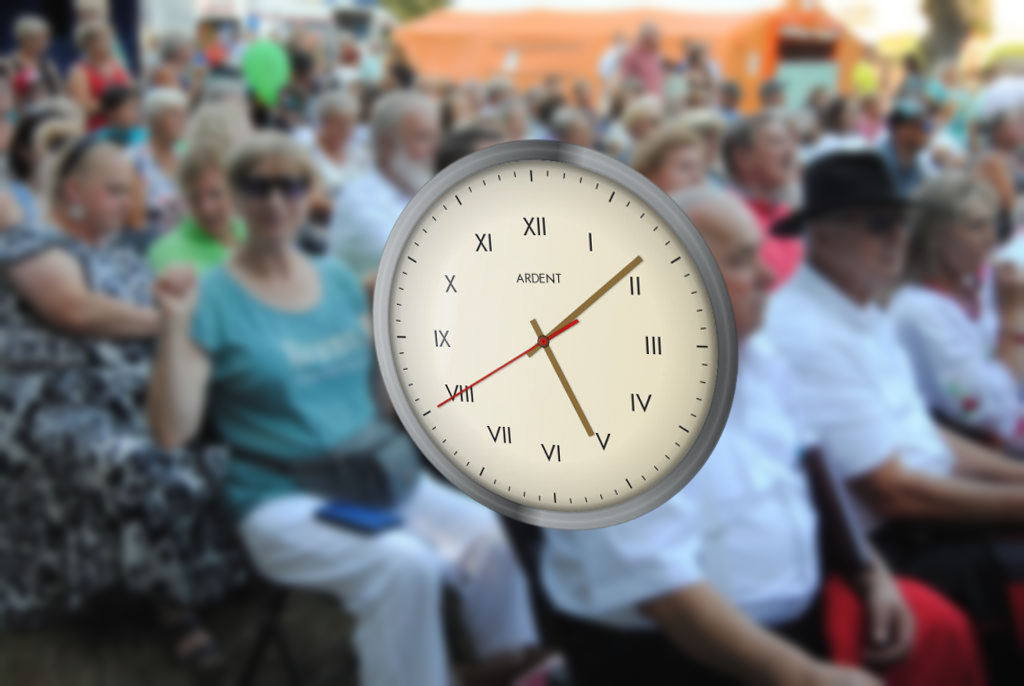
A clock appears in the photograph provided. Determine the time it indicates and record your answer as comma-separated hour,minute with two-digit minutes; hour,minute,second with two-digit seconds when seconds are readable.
5,08,40
